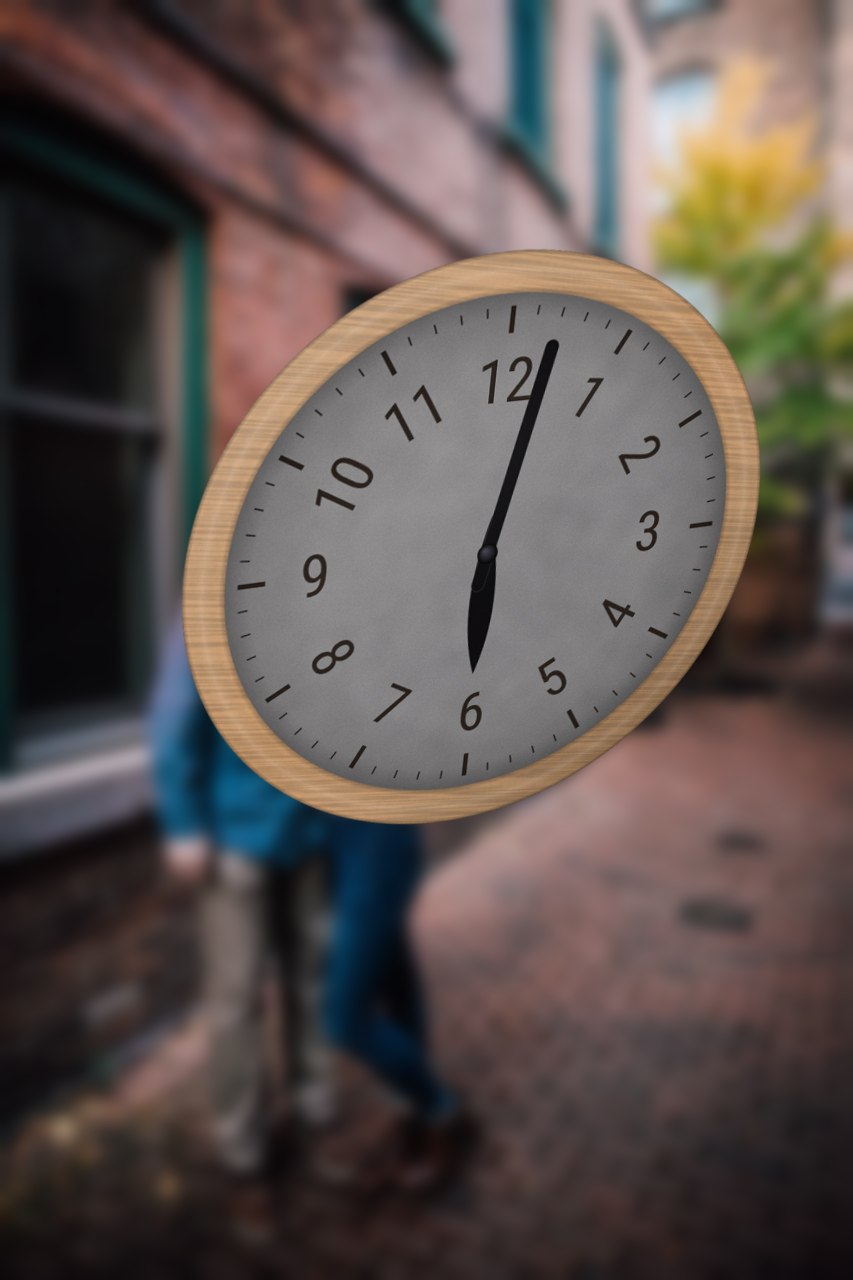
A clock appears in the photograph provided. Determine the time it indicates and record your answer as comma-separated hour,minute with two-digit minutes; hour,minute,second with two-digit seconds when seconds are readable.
6,02
